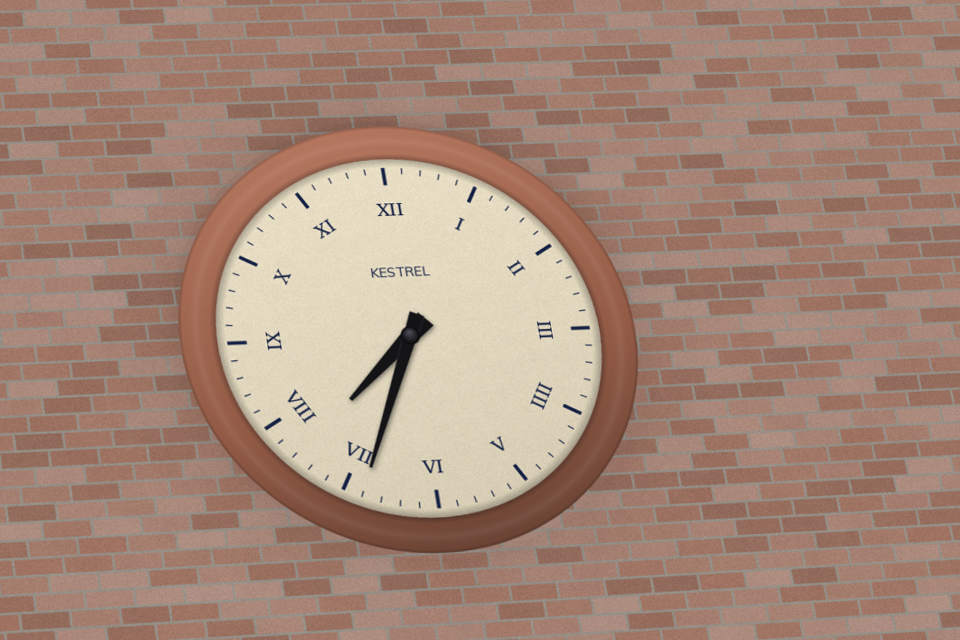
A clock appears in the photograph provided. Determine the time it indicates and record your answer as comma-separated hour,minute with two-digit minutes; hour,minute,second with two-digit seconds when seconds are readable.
7,34
